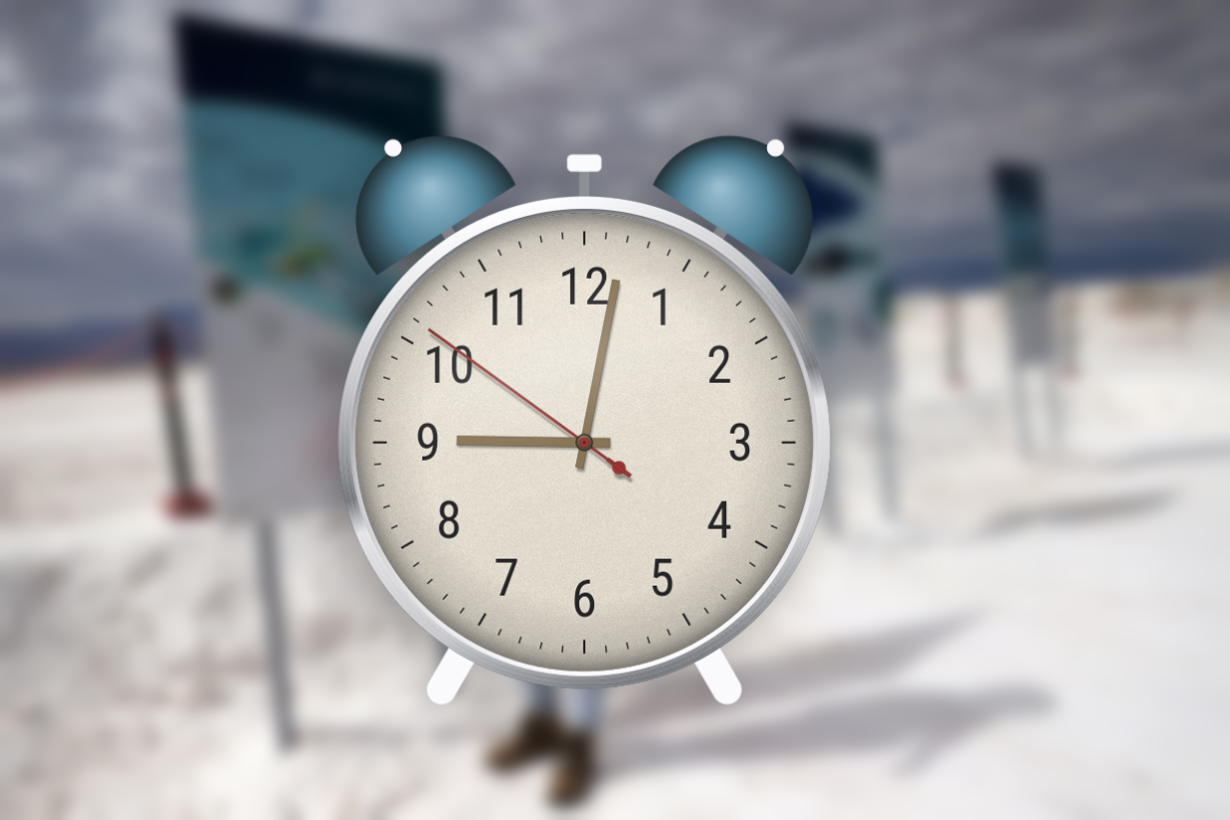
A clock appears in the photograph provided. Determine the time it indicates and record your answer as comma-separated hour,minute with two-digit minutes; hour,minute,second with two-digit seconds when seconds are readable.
9,01,51
